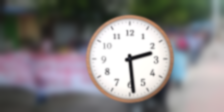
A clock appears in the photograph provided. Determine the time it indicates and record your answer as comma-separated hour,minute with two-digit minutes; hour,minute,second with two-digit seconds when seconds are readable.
2,29
